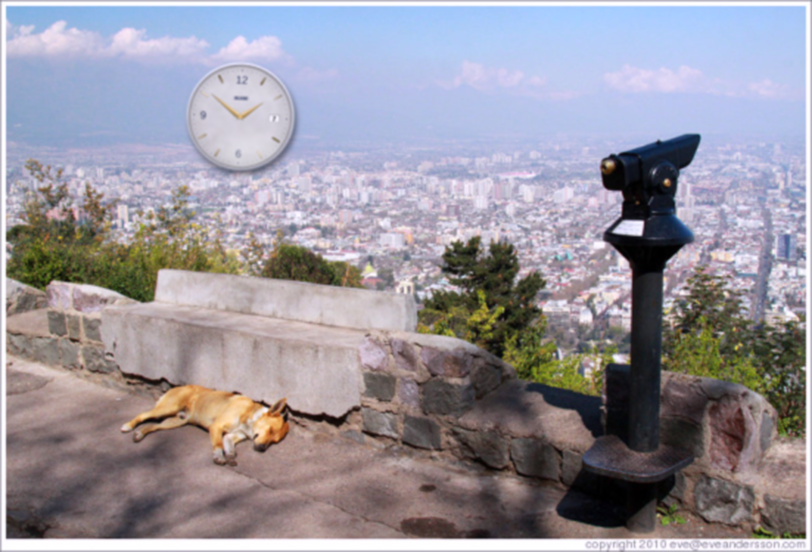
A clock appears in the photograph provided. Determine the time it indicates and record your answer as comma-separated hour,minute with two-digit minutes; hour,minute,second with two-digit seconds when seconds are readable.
1,51
